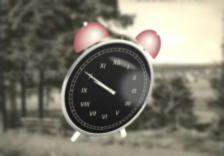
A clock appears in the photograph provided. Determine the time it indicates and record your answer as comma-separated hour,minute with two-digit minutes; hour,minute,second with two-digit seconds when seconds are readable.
9,50
